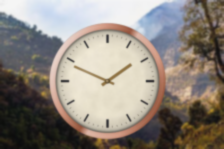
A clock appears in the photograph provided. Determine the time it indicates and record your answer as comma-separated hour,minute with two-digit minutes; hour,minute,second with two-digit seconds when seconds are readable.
1,49
